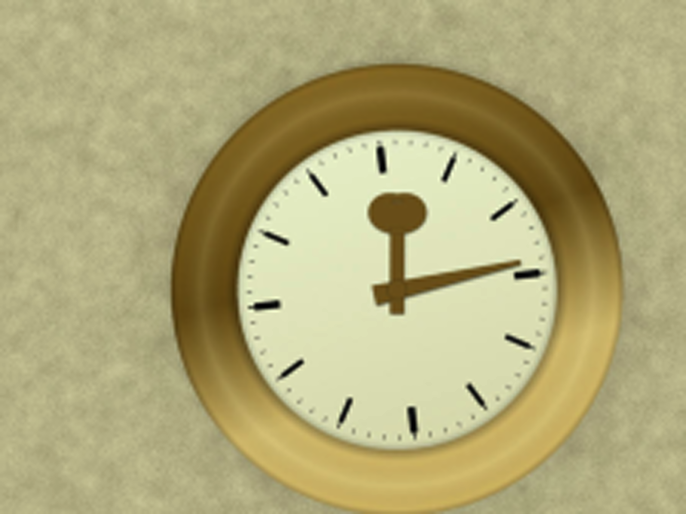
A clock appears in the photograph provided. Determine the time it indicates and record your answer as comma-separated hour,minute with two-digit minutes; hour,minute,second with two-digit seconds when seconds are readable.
12,14
